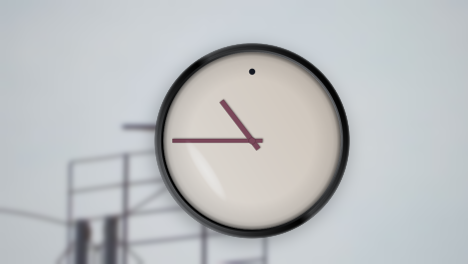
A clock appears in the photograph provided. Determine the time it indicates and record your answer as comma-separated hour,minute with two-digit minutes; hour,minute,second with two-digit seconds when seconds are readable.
10,45
